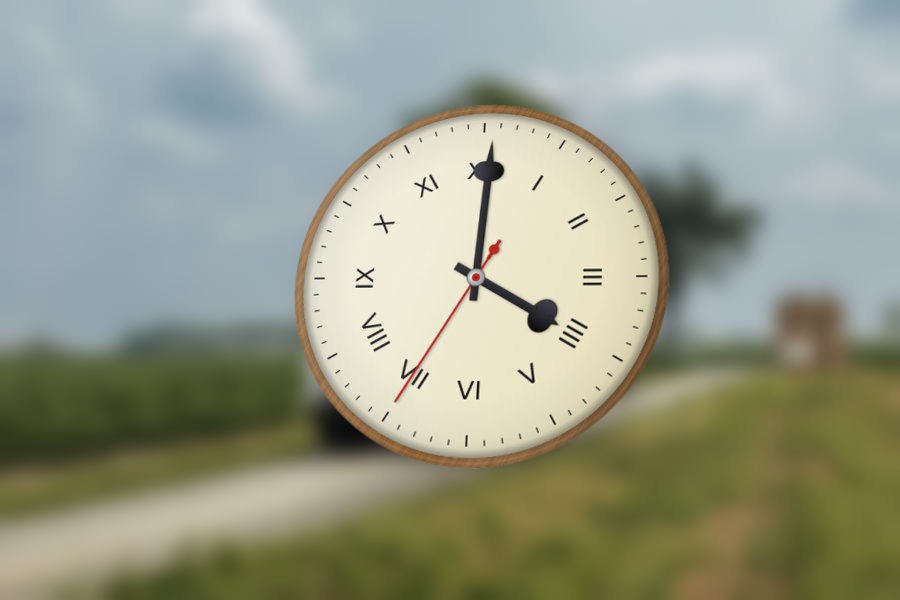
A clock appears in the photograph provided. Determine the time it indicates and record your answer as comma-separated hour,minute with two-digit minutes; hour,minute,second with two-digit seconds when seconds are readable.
4,00,35
